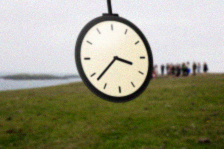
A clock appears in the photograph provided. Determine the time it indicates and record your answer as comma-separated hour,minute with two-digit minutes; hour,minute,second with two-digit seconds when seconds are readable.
3,38
